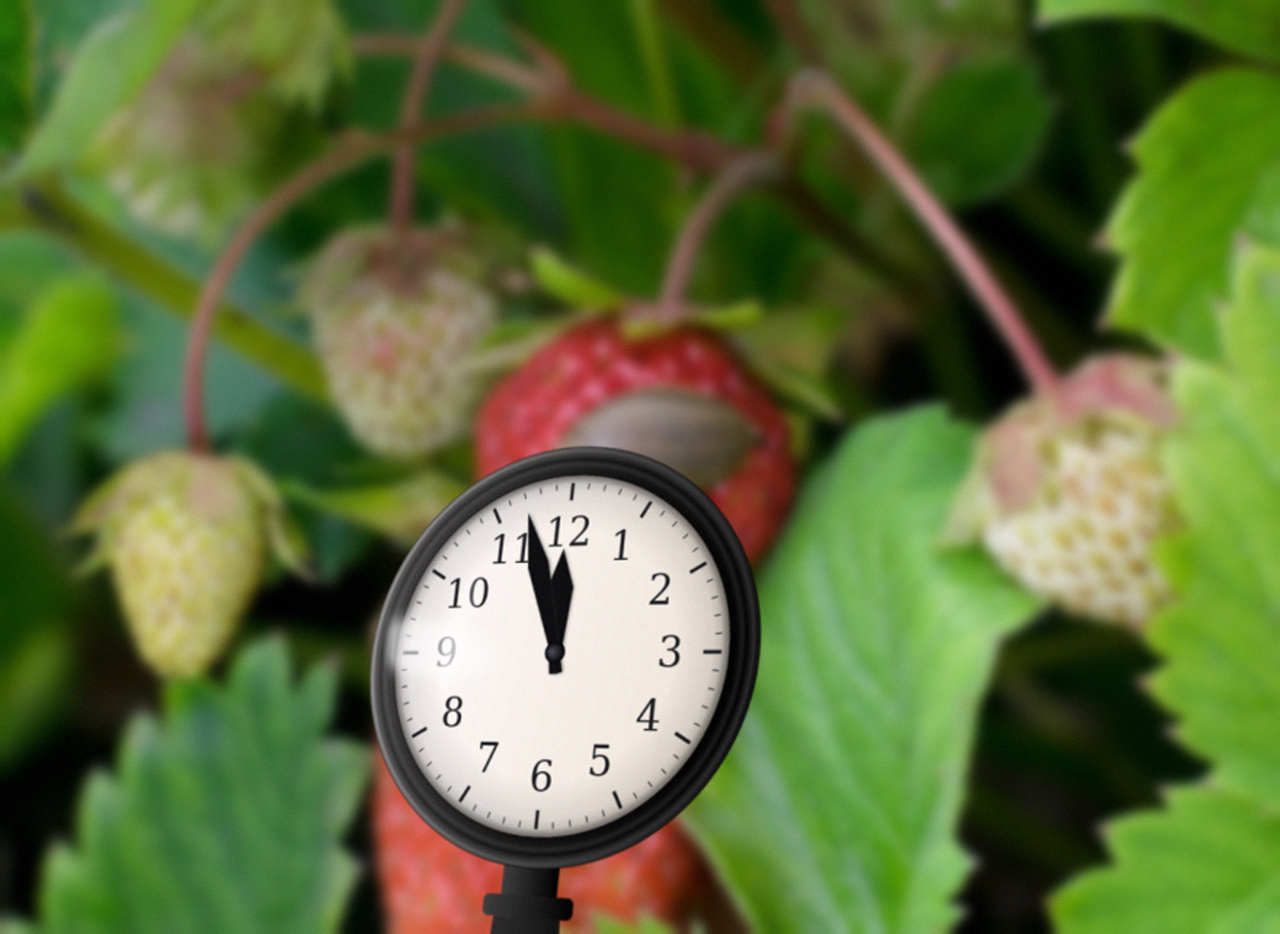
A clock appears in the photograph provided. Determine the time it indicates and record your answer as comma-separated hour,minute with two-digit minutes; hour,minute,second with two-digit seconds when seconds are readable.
11,57
